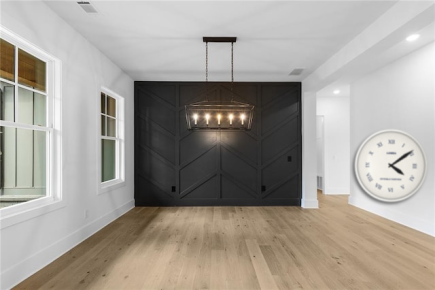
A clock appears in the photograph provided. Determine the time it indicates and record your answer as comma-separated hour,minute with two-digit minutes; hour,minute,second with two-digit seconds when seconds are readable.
4,09
